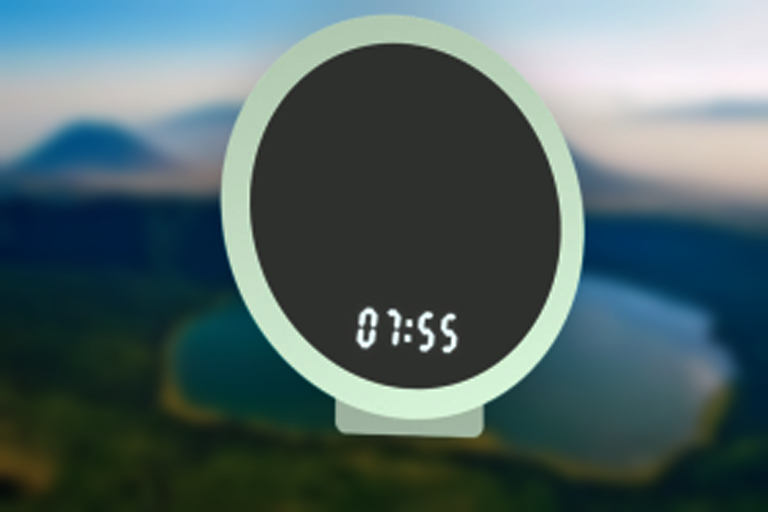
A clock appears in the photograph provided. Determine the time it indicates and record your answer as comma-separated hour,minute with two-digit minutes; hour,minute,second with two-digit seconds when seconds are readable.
7,55
